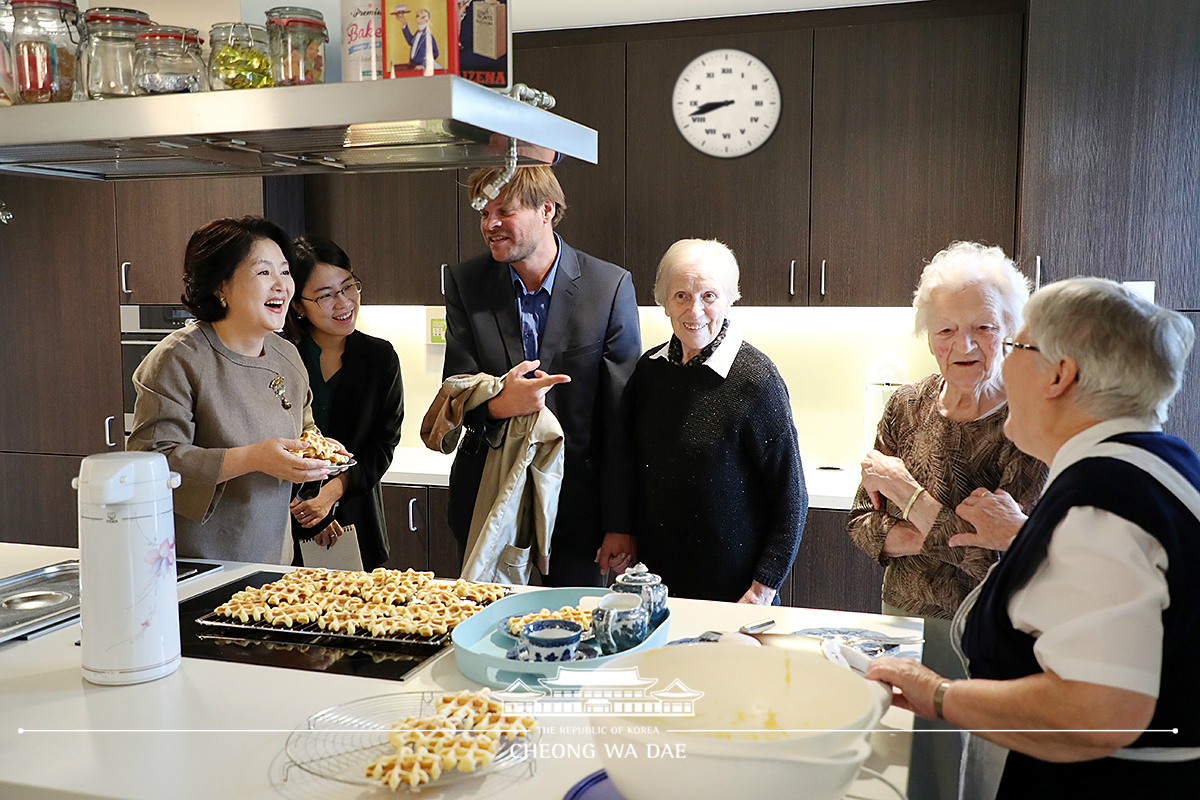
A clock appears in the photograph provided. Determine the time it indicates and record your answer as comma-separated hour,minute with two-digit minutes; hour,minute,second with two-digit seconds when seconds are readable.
8,42
